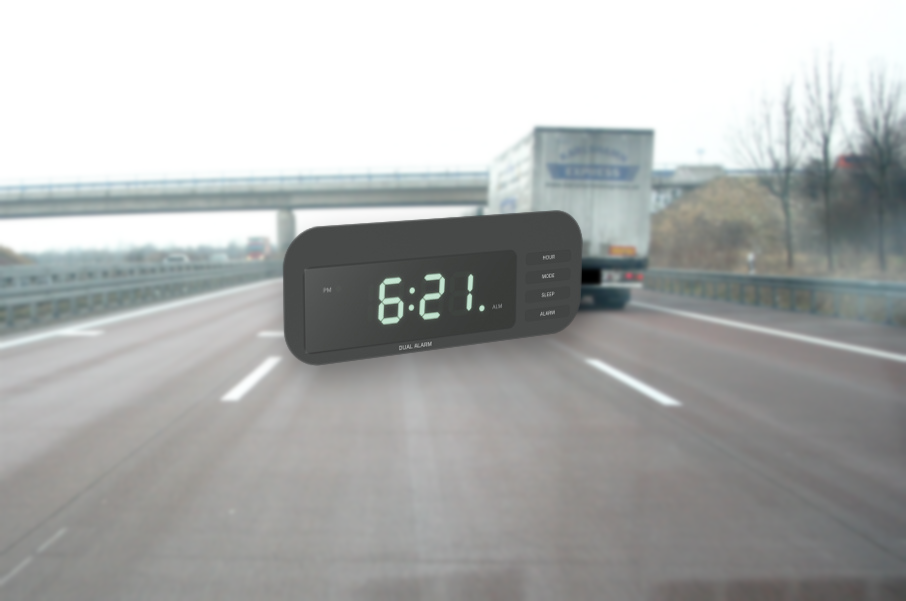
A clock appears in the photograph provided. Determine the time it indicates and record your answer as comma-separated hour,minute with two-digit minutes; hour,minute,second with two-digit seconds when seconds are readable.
6,21
